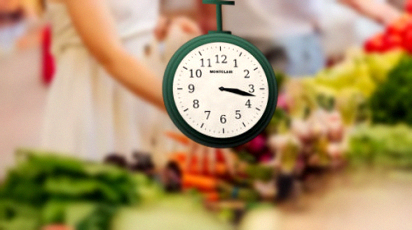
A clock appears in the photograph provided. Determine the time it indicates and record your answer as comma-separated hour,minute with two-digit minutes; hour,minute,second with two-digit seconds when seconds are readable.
3,17
